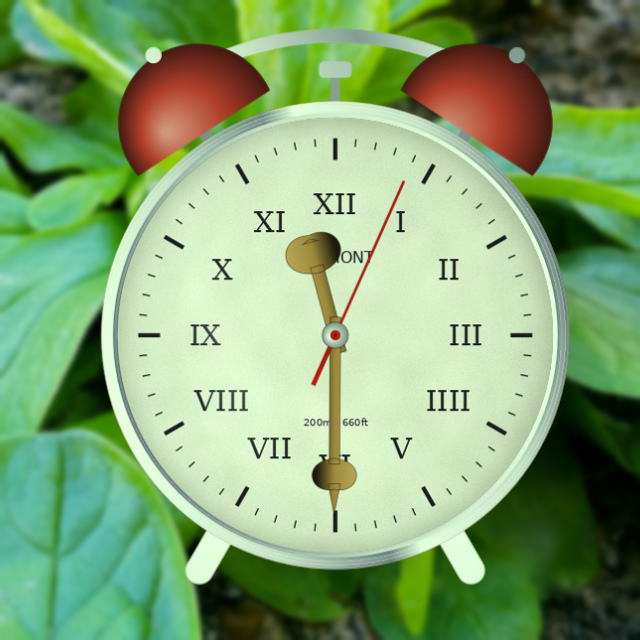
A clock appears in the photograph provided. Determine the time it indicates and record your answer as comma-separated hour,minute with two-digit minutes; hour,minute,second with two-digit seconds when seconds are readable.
11,30,04
